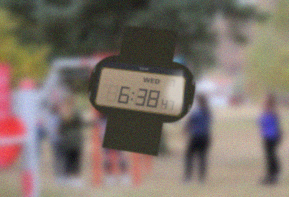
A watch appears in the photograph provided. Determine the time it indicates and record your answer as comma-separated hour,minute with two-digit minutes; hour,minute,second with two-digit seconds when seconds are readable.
6,38
